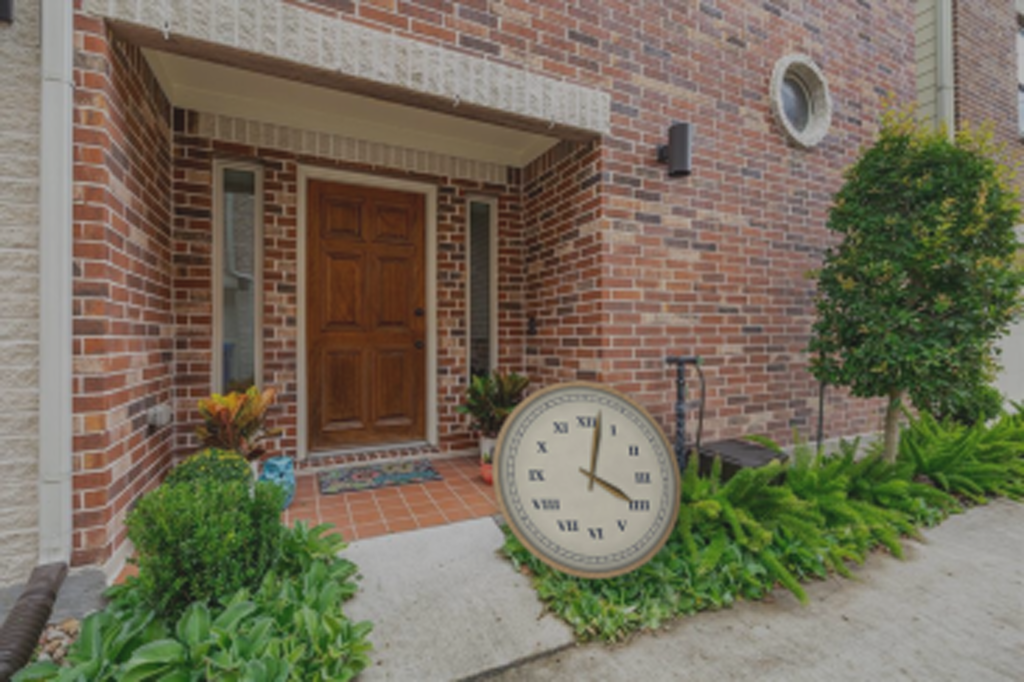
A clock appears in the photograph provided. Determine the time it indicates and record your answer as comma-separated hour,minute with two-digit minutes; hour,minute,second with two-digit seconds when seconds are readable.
4,02
